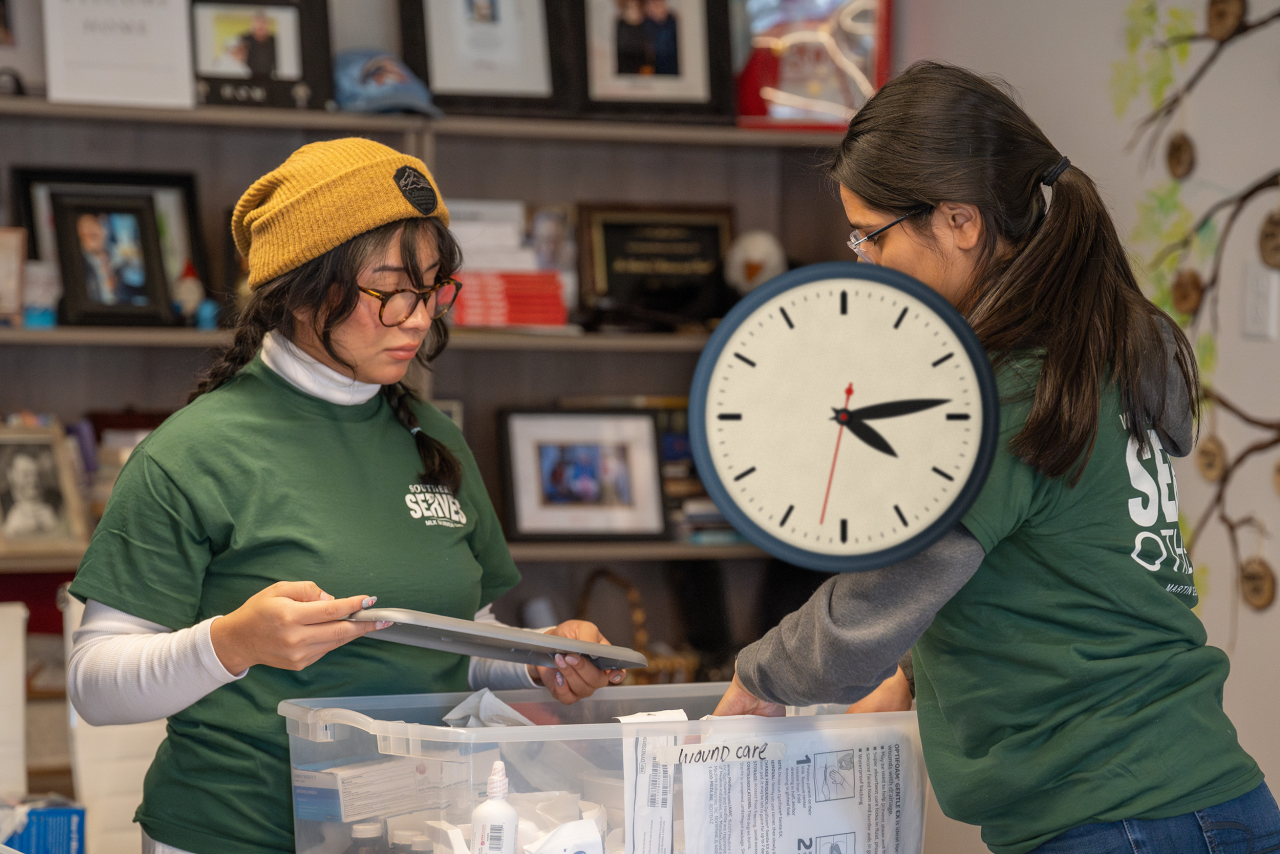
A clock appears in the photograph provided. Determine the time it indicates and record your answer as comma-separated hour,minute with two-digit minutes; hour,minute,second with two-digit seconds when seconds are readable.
4,13,32
